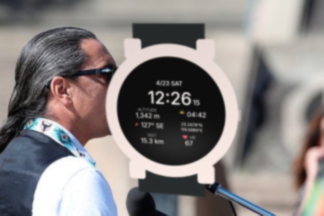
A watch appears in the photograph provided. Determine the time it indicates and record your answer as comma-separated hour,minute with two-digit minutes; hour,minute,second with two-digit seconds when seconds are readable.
12,26
